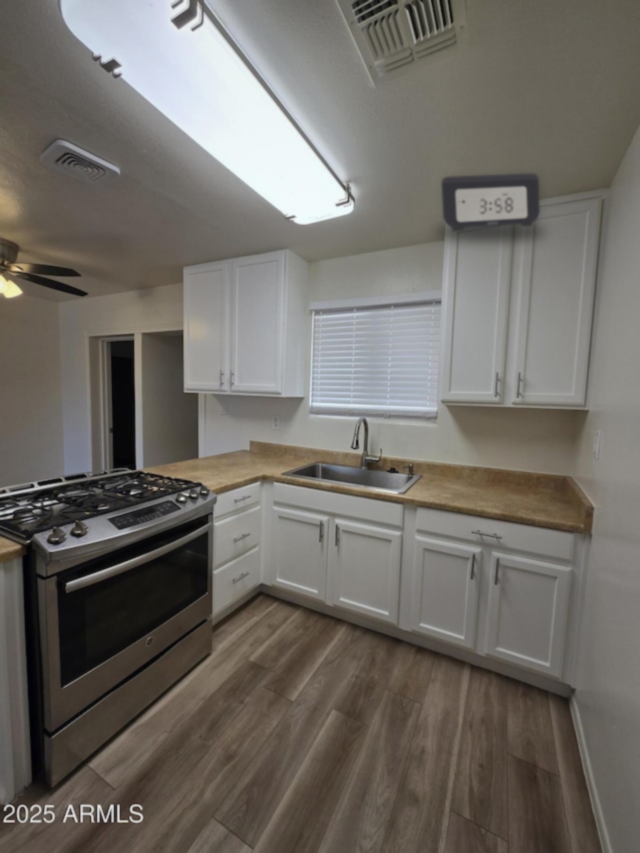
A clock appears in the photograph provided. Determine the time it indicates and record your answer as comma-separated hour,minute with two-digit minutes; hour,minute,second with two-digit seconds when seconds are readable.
3,58
